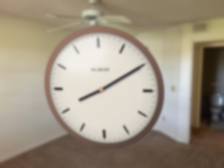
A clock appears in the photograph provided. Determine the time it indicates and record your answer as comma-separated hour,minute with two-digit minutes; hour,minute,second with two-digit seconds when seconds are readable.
8,10
